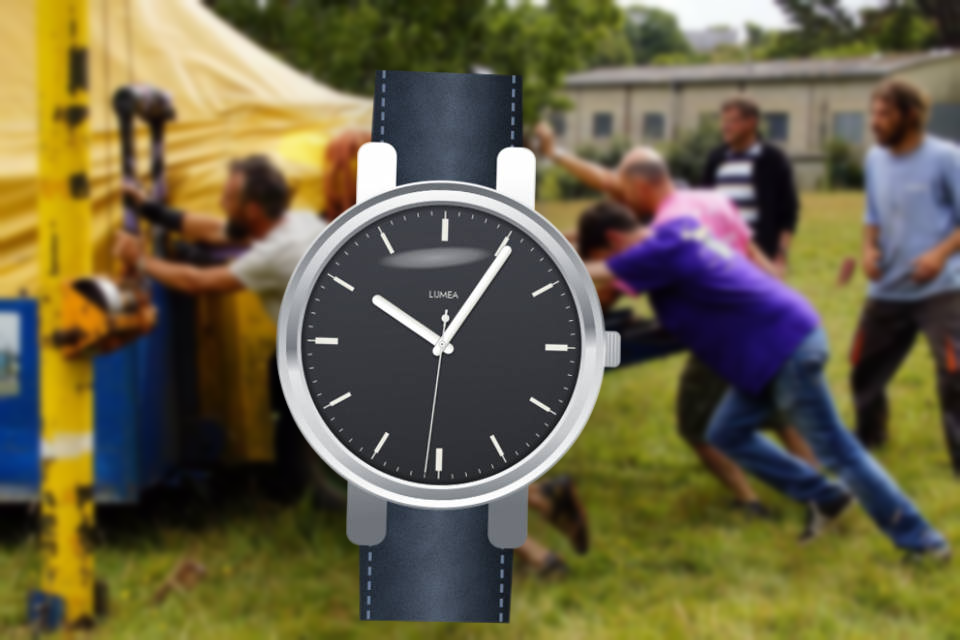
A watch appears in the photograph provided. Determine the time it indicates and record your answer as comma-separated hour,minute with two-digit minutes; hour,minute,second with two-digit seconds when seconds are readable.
10,05,31
